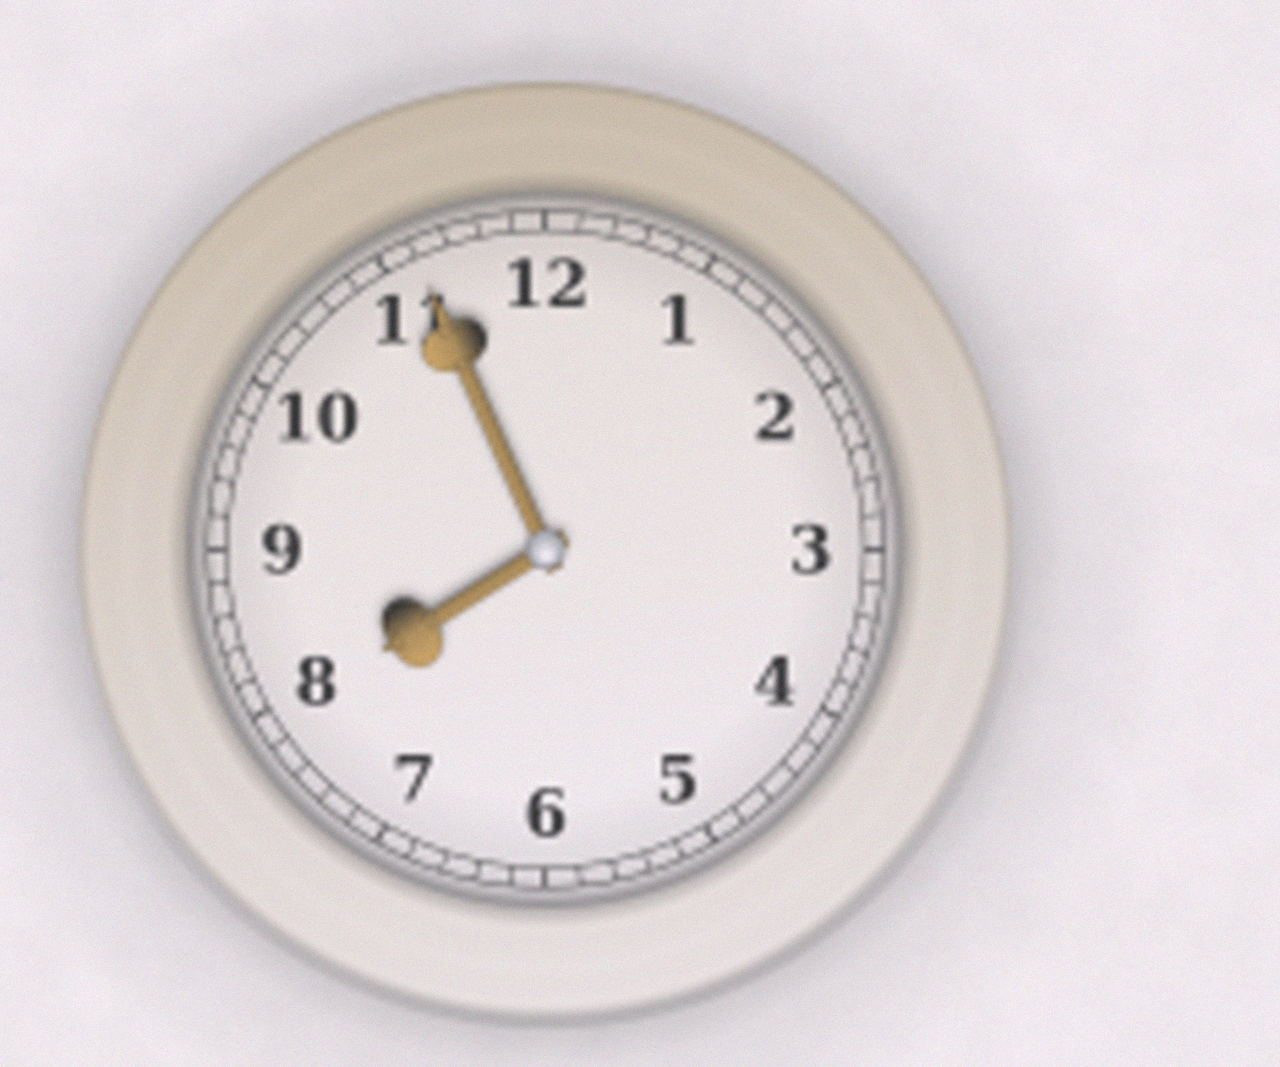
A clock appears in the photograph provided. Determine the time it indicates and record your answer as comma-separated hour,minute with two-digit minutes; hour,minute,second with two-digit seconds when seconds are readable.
7,56
